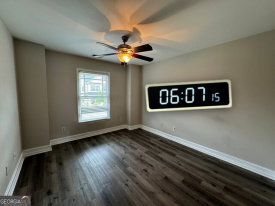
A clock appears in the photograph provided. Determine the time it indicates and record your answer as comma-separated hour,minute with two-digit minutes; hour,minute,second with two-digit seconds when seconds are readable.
6,07,15
